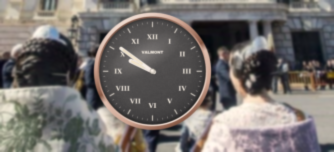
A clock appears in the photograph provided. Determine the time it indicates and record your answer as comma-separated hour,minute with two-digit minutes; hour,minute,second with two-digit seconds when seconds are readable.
9,51
